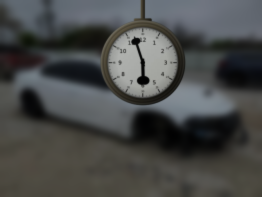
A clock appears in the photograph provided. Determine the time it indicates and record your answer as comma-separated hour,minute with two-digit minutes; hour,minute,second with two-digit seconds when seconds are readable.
5,57
